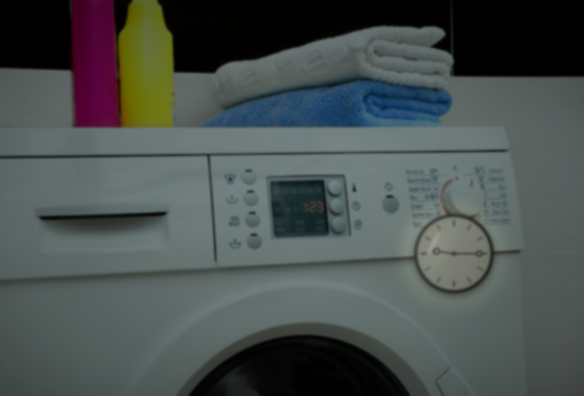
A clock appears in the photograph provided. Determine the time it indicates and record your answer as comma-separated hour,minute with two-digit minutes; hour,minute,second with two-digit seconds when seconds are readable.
9,15
